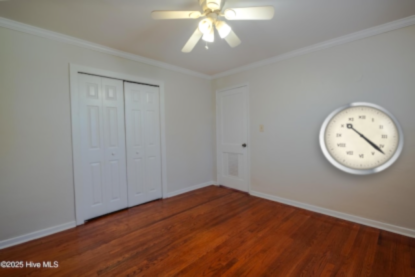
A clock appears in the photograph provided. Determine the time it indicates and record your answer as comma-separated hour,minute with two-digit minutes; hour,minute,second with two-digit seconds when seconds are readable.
10,22
